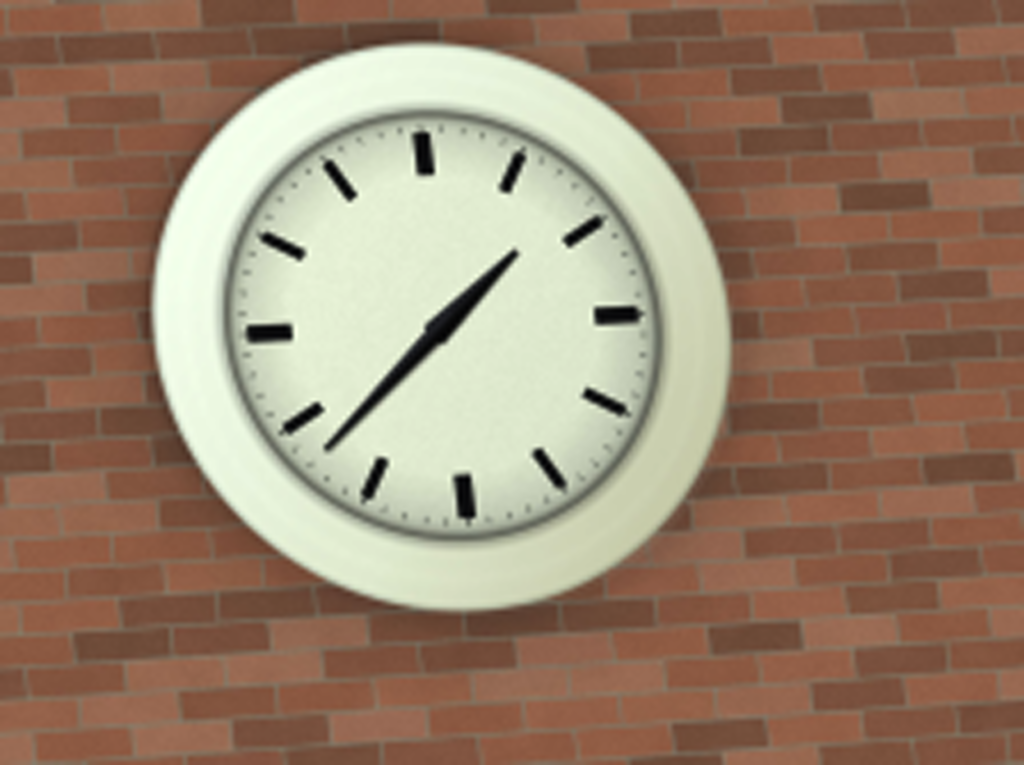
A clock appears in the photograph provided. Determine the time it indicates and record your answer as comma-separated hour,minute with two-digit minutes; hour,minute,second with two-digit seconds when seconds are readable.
1,38
